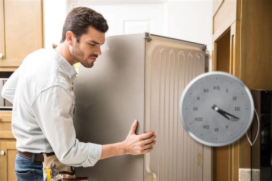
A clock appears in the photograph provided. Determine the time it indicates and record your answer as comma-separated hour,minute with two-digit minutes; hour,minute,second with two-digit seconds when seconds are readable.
4,19
